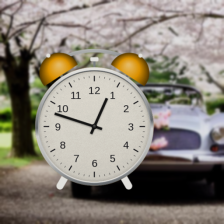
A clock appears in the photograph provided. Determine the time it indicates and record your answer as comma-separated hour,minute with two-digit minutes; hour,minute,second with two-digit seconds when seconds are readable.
12,48
